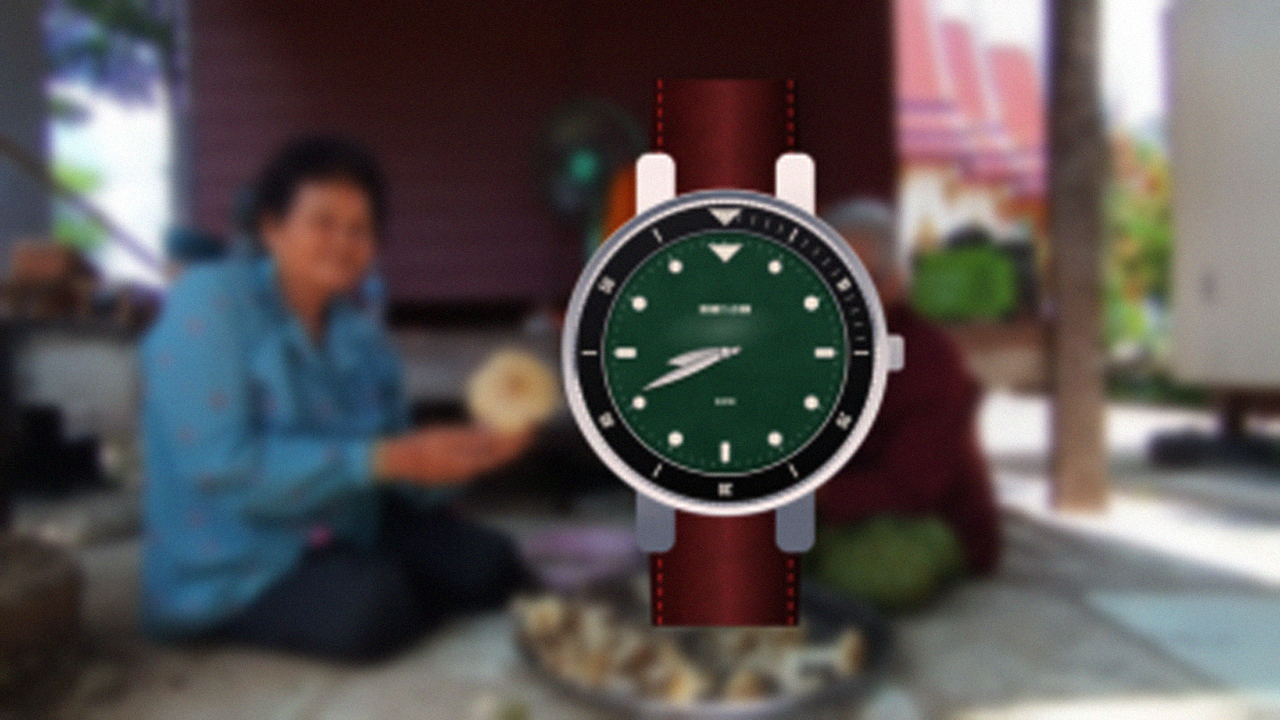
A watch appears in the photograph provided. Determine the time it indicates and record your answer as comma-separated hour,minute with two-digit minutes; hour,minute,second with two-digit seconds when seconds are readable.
8,41
